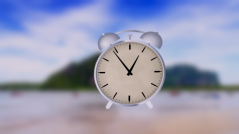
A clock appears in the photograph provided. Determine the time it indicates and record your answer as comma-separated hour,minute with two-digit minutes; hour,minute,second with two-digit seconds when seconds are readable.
12,54
